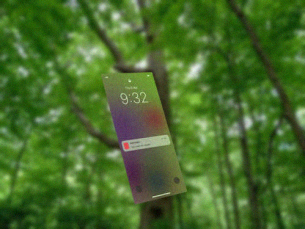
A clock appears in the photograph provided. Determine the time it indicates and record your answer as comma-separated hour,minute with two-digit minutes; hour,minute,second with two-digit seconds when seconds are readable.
9,32
